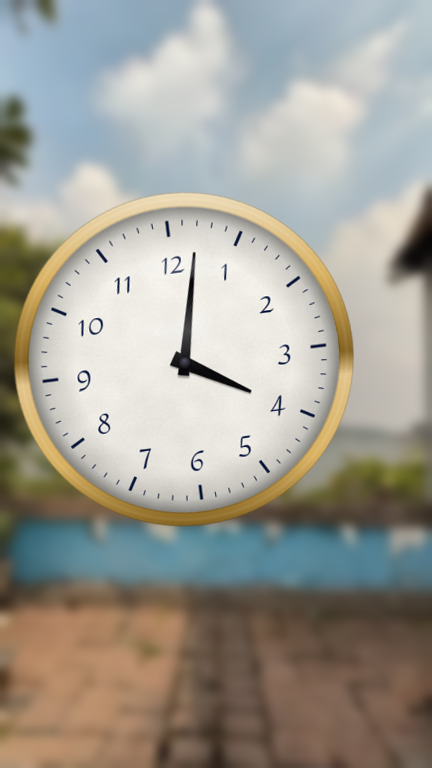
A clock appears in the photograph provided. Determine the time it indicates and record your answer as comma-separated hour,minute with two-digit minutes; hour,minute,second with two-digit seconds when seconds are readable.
4,02
